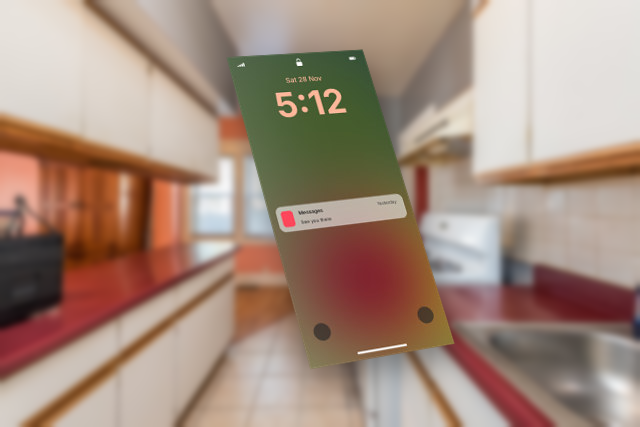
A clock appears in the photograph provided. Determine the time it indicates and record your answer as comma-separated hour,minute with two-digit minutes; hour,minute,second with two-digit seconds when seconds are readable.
5,12
